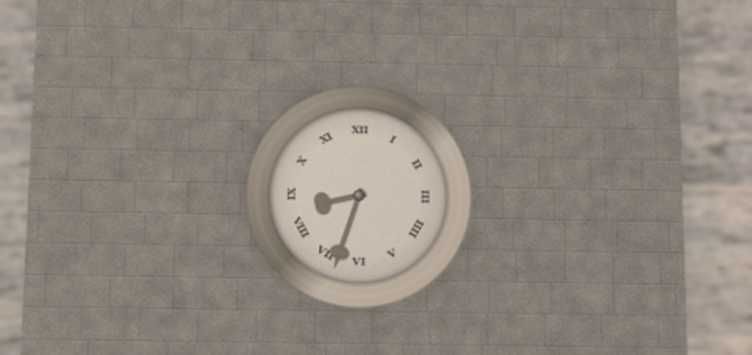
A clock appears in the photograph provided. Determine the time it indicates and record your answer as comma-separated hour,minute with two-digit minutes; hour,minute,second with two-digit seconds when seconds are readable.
8,33
